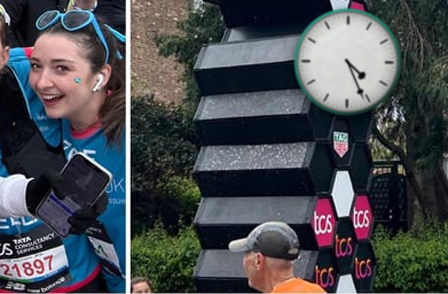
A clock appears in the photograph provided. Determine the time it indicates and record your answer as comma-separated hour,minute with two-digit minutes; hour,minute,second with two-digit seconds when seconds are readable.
4,26
